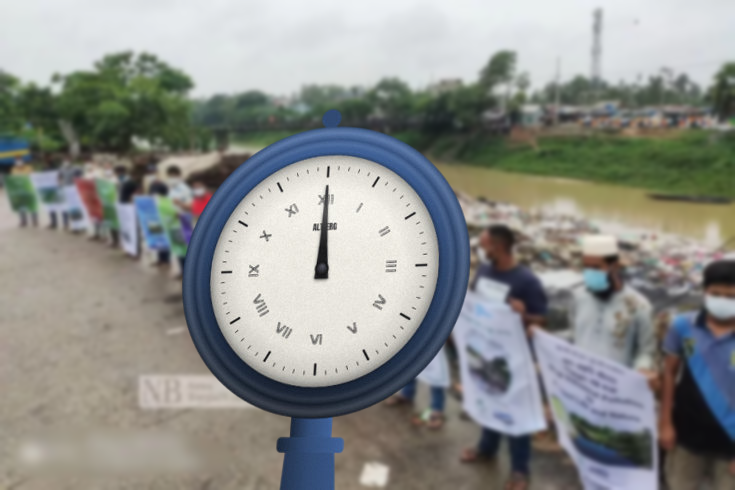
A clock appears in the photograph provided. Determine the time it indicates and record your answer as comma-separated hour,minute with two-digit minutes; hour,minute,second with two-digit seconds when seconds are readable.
12,00
